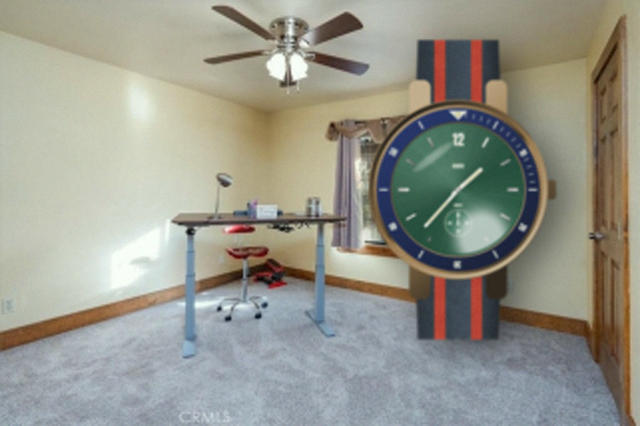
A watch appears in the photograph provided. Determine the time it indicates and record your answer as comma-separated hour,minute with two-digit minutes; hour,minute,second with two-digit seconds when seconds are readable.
1,37
